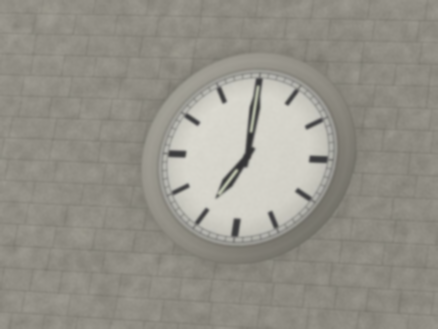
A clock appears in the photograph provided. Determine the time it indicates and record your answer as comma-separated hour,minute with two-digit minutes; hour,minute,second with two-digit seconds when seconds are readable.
7,00
